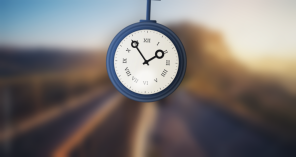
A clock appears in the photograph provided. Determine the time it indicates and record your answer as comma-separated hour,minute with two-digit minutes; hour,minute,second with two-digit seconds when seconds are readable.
1,54
